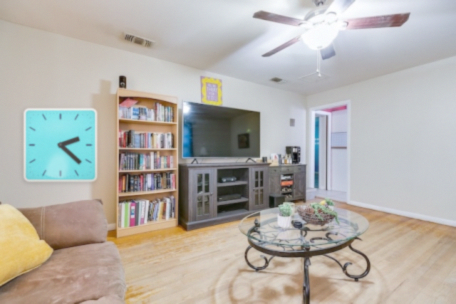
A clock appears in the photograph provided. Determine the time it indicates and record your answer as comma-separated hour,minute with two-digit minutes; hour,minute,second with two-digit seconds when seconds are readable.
2,22
